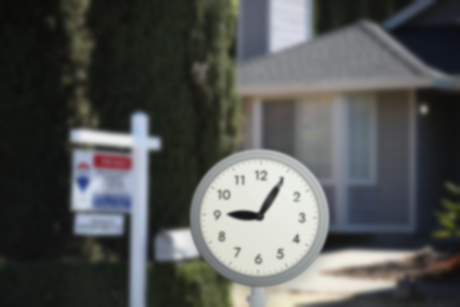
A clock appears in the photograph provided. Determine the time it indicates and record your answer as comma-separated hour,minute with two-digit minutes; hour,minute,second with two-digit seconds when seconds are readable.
9,05
